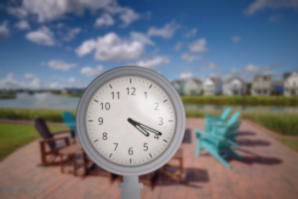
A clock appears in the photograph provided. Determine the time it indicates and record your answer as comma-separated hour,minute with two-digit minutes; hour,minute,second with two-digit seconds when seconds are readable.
4,19
